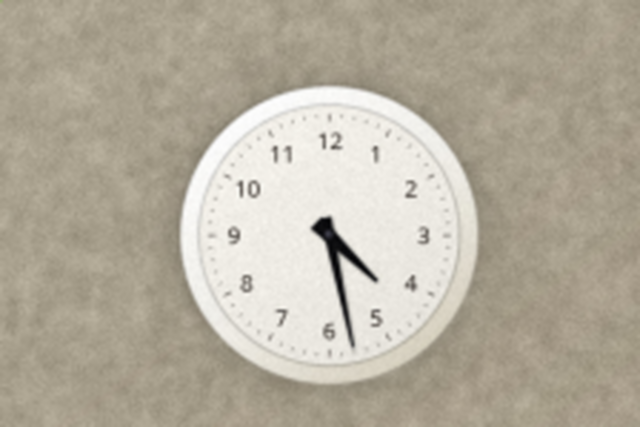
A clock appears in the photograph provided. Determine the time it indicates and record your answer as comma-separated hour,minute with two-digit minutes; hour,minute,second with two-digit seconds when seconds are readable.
4,28
